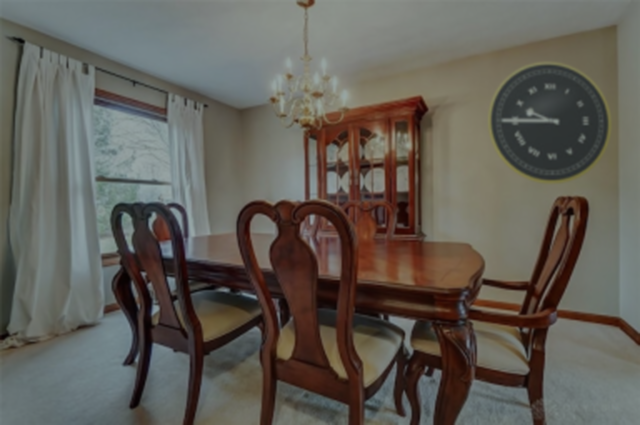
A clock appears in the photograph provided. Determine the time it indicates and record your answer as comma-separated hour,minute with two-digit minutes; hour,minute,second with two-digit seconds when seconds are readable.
9,45
